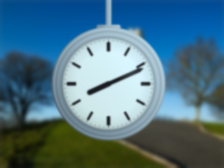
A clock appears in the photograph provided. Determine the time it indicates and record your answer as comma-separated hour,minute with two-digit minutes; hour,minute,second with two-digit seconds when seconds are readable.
8,11
